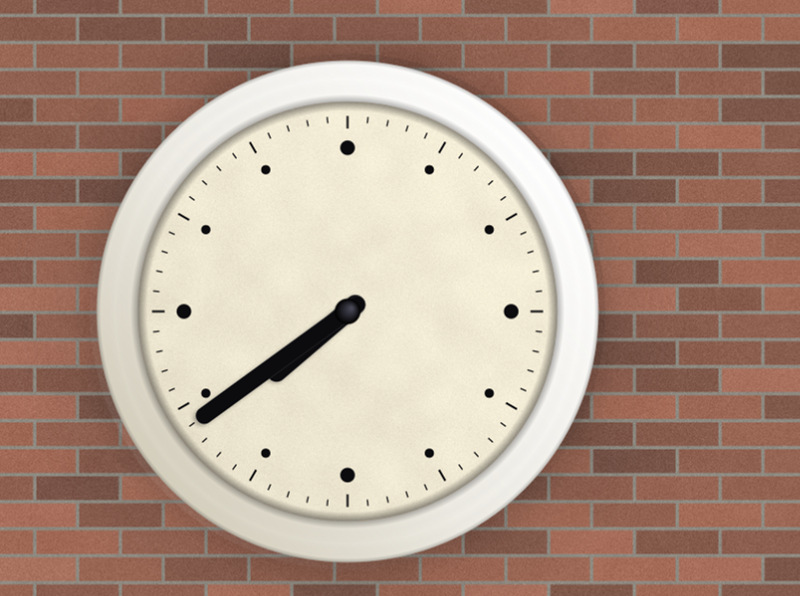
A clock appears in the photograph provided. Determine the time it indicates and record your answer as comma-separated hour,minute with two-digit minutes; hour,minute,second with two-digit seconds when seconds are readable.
7,39
